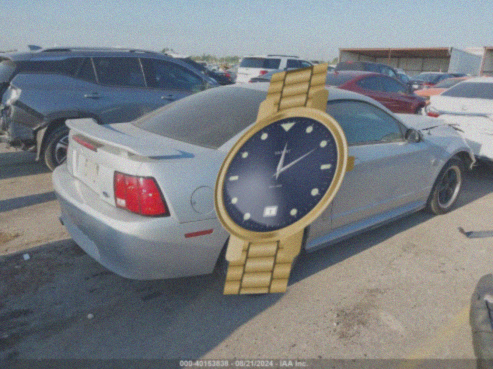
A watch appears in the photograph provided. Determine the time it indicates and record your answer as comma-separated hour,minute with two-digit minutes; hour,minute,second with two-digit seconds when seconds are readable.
12,10
